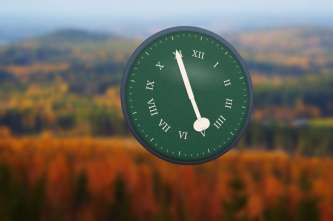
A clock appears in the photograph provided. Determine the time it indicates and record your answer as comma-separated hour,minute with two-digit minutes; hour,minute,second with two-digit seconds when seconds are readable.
4,55
